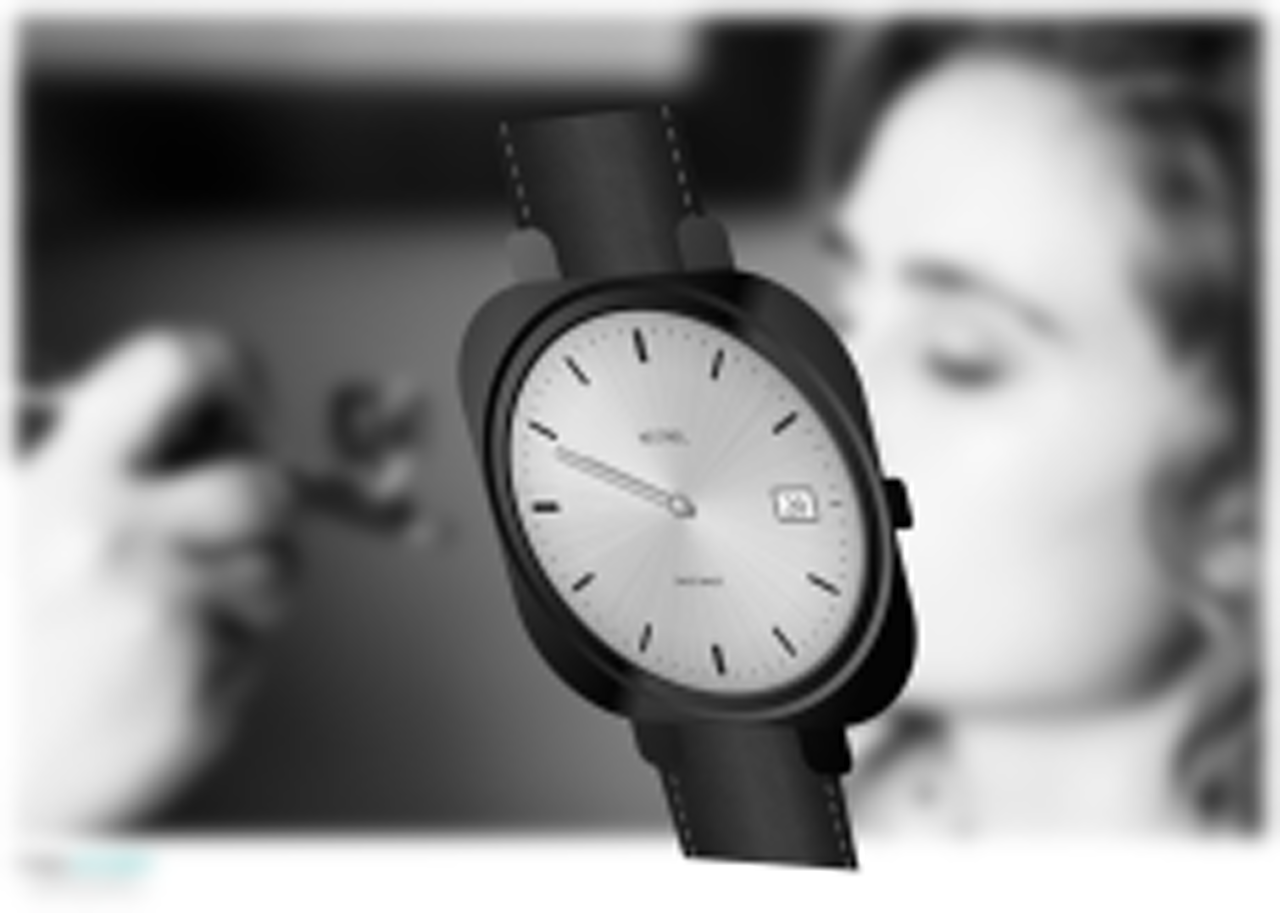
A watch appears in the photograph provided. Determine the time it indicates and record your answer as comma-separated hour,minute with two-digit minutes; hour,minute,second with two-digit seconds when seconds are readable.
9,49
